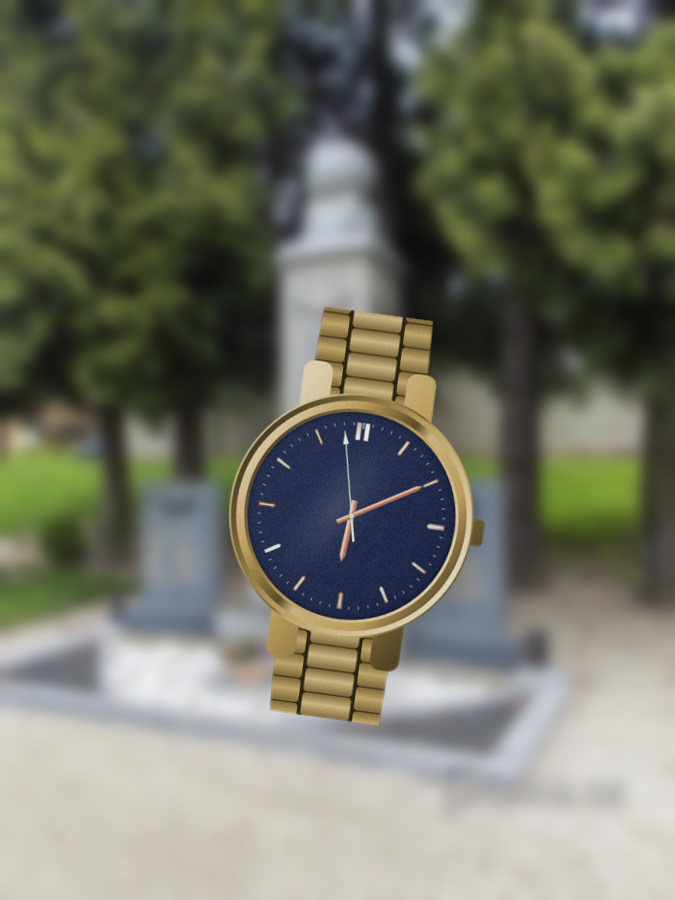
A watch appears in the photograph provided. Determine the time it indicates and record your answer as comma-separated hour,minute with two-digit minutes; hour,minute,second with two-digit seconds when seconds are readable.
6,09,58
